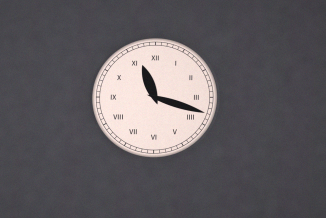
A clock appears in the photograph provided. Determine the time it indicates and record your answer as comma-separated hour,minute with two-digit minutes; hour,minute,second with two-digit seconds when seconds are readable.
11,18
